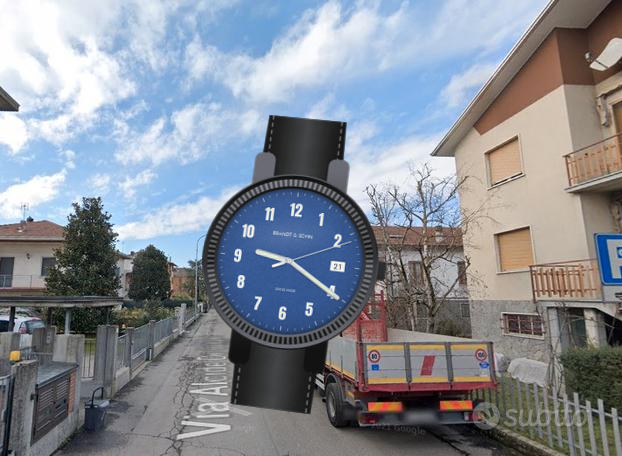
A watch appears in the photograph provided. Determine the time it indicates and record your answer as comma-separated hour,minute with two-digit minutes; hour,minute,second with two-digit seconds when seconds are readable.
9,20,11
